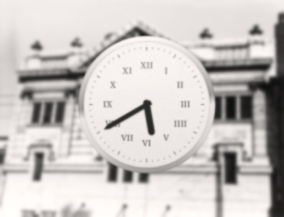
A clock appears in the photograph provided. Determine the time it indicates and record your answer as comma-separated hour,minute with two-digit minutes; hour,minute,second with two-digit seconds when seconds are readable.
5,40
